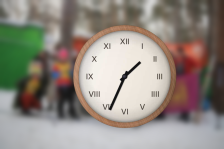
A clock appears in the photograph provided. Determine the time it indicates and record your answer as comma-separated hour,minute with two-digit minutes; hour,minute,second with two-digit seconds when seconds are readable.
1,34
